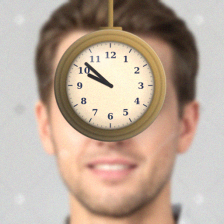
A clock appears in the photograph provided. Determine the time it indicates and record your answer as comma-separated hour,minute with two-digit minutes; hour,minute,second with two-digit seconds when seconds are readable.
9,52
